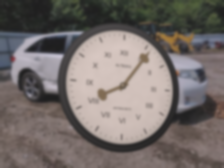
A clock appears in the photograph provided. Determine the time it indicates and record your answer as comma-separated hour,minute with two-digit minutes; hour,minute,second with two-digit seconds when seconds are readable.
8,06
